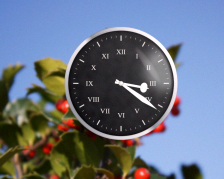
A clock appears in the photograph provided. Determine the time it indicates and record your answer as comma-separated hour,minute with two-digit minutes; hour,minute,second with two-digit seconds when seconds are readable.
3,21
